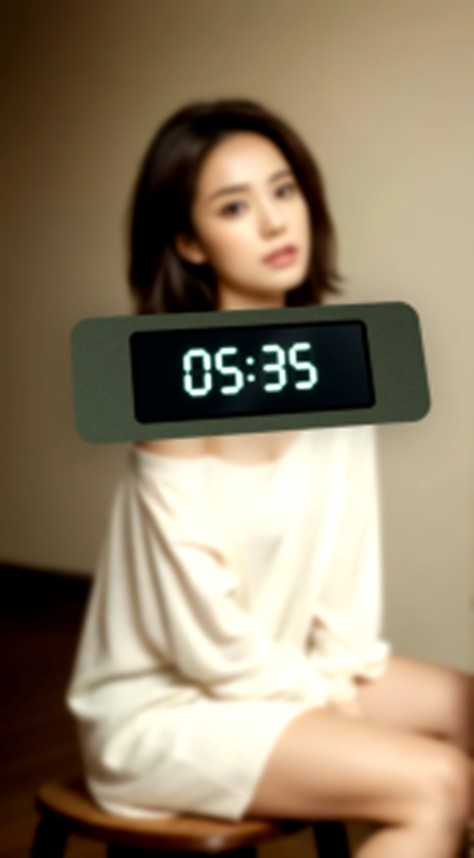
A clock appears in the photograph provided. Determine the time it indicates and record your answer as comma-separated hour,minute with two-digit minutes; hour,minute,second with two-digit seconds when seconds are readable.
5,35
